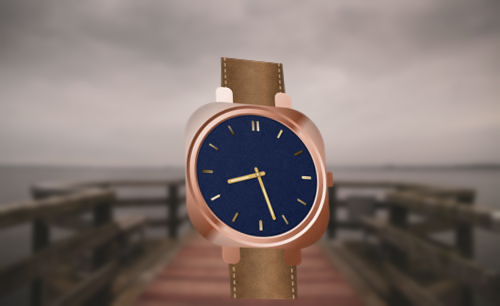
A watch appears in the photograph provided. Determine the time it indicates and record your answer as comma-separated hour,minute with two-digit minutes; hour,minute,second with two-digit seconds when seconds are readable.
8,27
